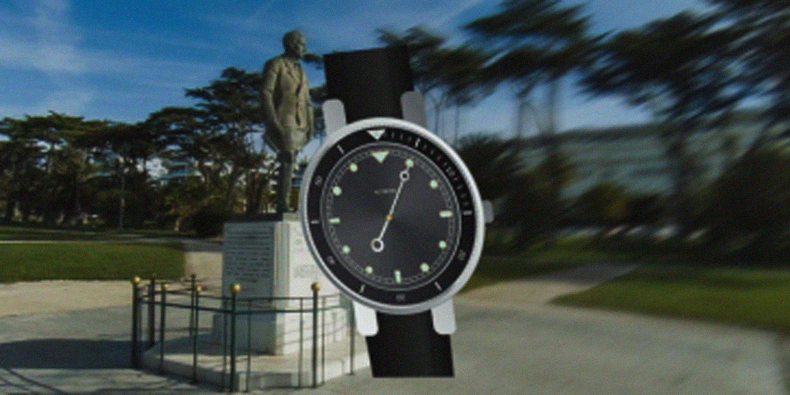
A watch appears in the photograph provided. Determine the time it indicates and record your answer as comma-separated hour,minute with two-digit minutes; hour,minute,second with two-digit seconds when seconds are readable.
7,05
